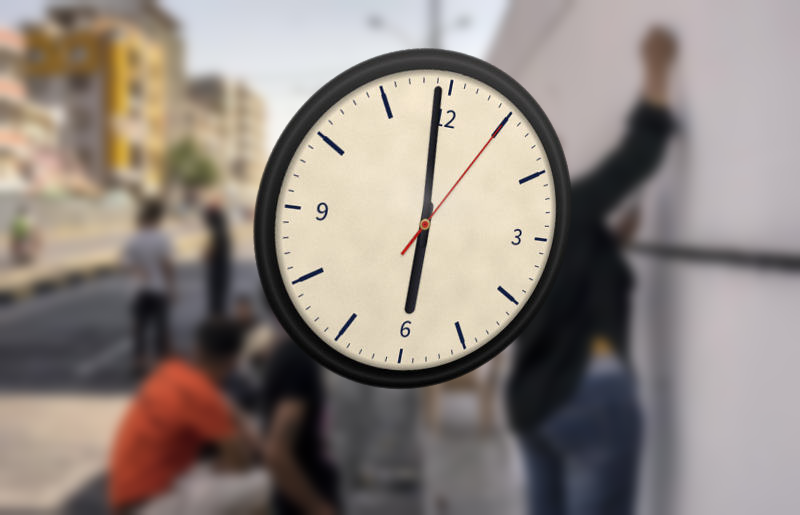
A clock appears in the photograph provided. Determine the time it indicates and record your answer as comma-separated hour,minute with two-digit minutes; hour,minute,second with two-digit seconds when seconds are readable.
5,59,05
